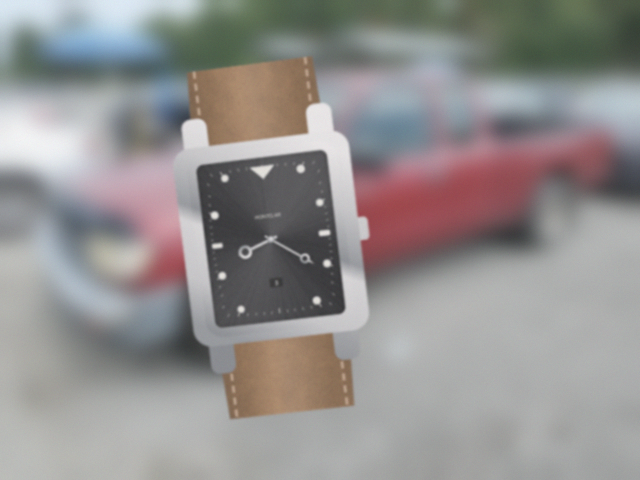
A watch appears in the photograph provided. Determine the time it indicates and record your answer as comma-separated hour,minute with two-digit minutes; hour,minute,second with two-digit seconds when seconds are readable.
8,21
